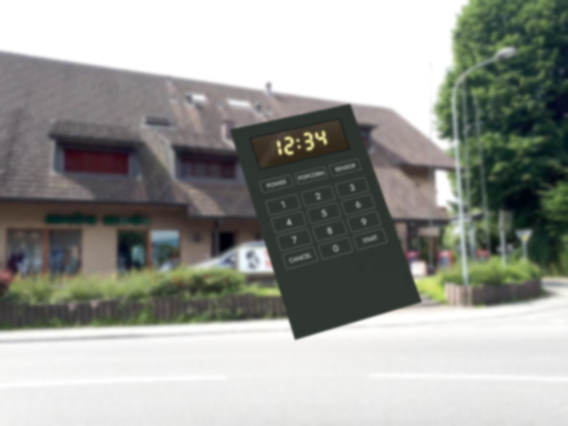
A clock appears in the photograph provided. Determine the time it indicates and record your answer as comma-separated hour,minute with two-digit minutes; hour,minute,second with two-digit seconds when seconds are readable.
12,34
